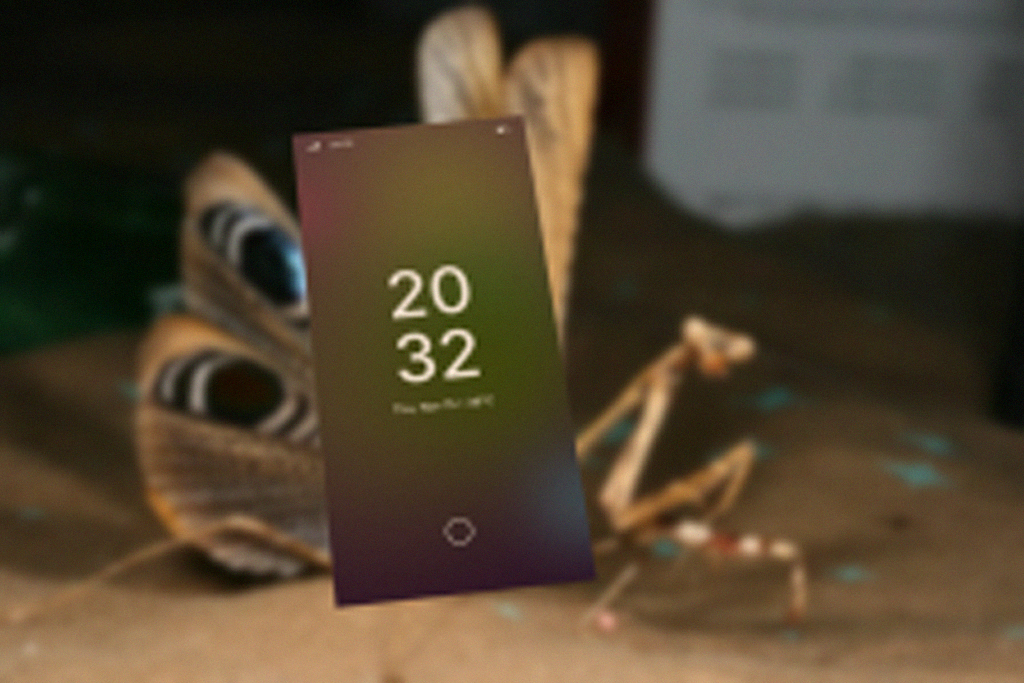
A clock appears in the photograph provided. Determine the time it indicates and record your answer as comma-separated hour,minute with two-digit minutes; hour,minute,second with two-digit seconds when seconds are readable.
20,32
